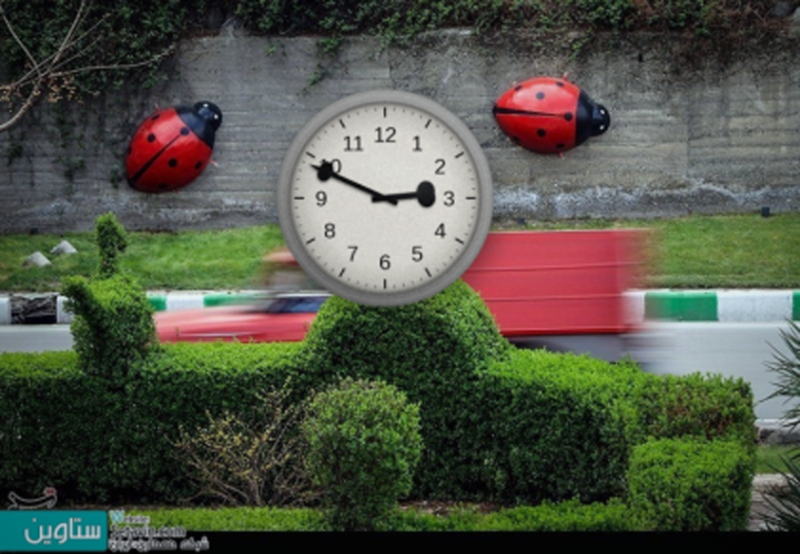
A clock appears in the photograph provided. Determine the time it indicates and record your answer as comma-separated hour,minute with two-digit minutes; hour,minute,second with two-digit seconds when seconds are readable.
2,49
